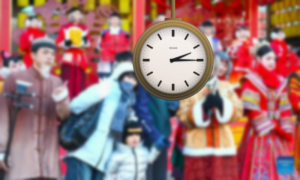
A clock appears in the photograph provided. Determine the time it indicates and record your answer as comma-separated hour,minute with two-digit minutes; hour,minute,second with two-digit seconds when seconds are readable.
2,15
